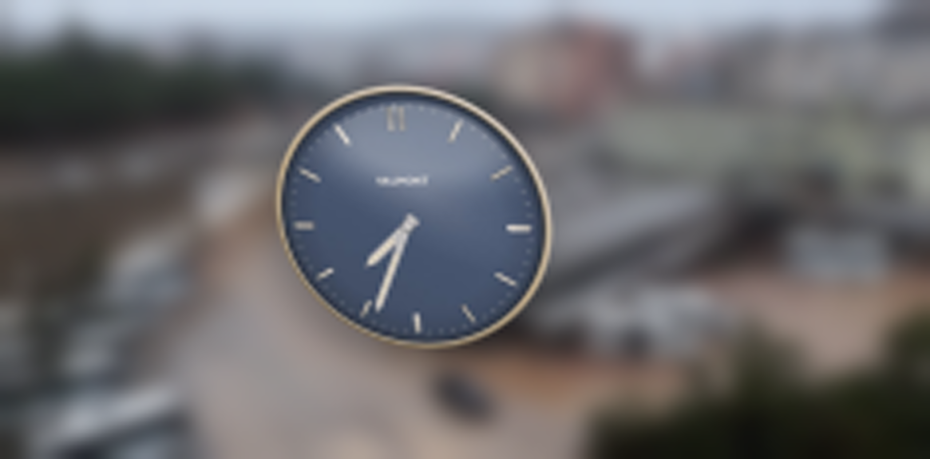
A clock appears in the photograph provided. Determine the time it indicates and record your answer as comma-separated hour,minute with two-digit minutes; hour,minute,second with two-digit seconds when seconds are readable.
7,34
